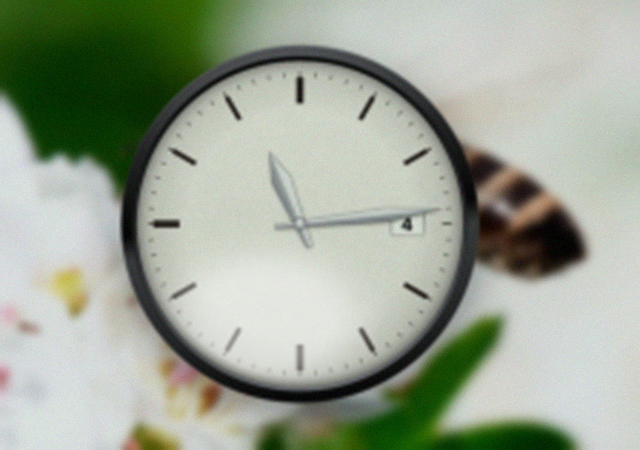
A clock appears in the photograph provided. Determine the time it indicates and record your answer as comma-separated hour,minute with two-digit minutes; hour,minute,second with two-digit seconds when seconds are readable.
11,14
